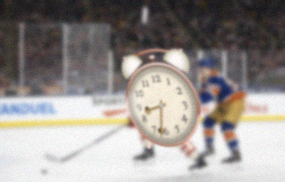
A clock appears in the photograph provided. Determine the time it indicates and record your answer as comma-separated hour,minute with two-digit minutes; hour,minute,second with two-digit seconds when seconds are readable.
8,32
